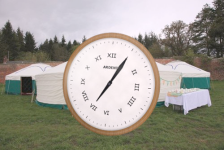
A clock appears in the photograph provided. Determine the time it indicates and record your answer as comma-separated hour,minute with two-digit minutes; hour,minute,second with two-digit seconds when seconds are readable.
7,05
